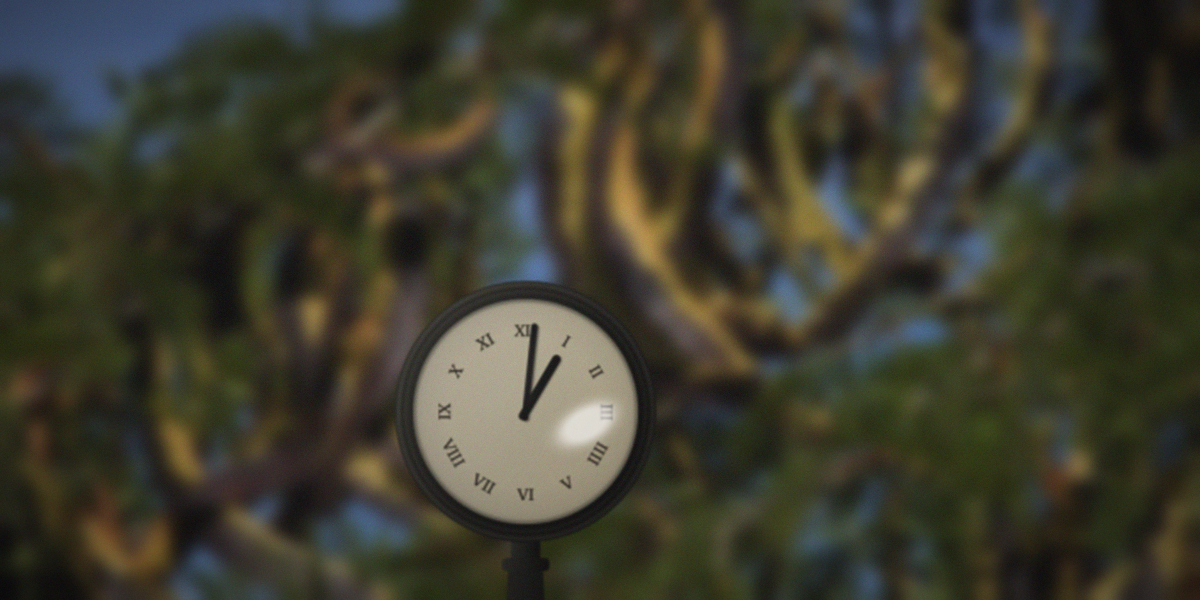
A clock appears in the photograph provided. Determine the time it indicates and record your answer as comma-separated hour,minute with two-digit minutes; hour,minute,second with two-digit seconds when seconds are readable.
1,01
